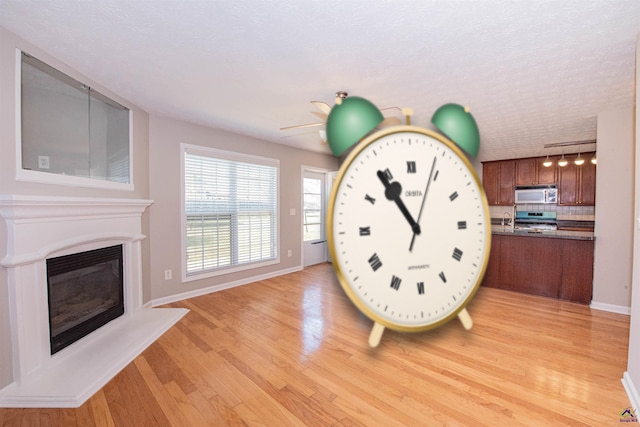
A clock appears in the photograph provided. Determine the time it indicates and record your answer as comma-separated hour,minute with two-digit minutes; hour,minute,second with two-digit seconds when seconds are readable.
10,54,04
